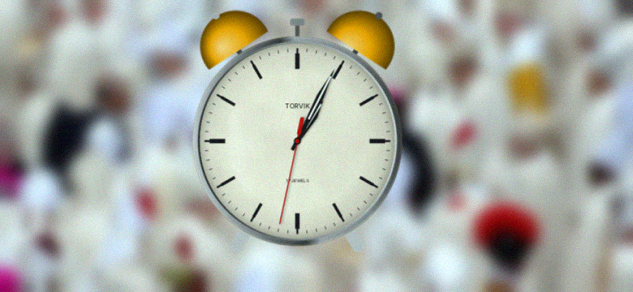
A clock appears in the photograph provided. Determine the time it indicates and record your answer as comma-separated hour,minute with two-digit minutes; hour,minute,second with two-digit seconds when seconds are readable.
1,04,32
